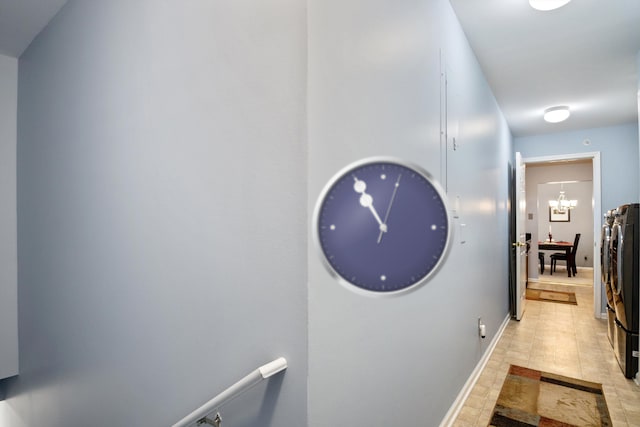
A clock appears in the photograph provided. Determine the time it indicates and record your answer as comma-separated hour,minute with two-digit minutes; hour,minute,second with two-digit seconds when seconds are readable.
10,55,03
